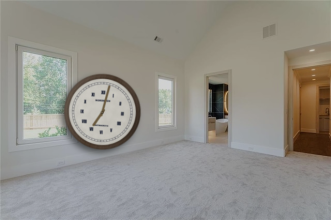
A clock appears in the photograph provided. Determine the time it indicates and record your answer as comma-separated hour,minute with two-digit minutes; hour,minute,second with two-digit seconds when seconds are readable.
7,02
